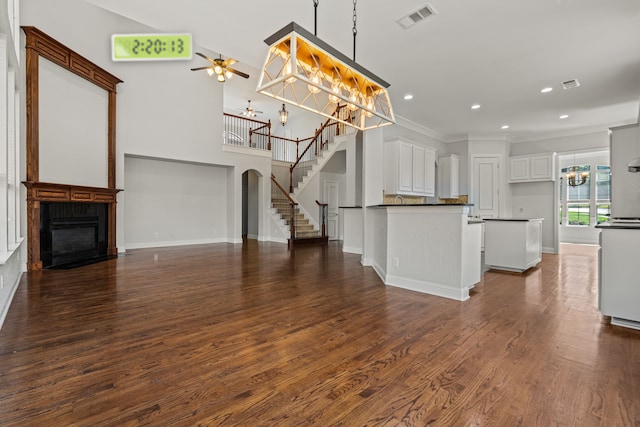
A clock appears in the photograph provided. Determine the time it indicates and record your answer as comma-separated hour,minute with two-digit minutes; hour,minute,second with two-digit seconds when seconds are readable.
2,20,13
